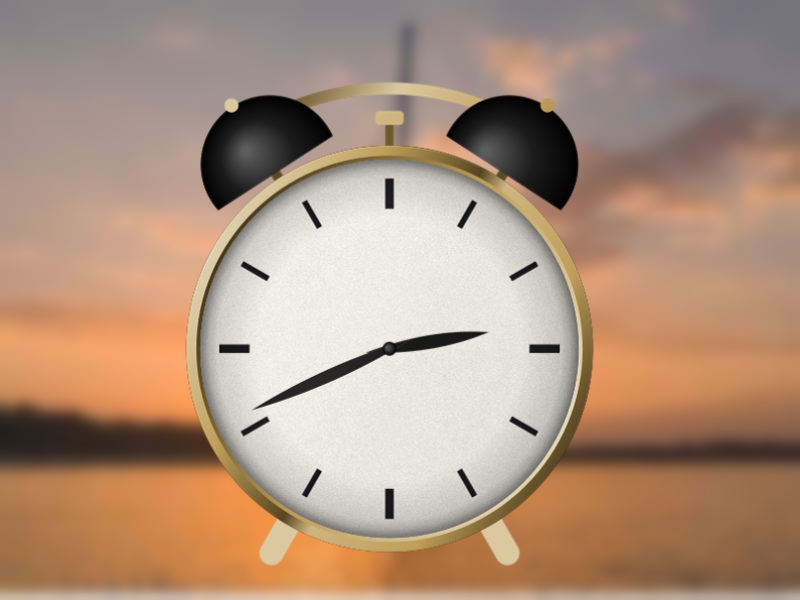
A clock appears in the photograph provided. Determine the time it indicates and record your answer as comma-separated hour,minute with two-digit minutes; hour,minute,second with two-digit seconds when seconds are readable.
2,41
